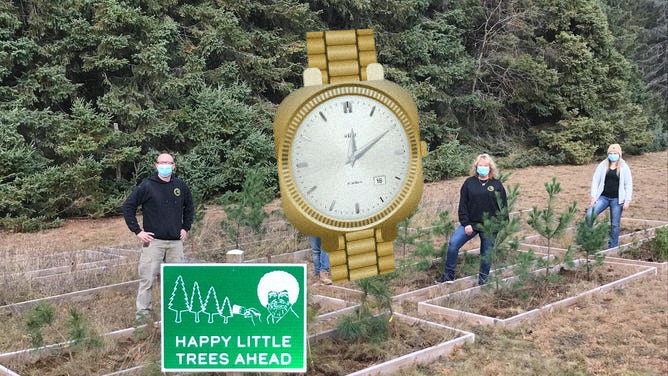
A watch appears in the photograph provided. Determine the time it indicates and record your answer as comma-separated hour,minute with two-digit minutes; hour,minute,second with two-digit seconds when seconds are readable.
12,10
